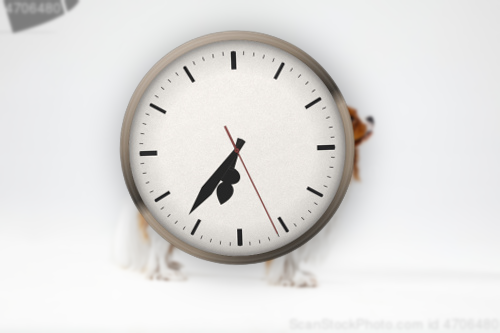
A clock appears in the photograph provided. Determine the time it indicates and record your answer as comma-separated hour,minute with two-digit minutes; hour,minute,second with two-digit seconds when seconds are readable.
6,36,26
